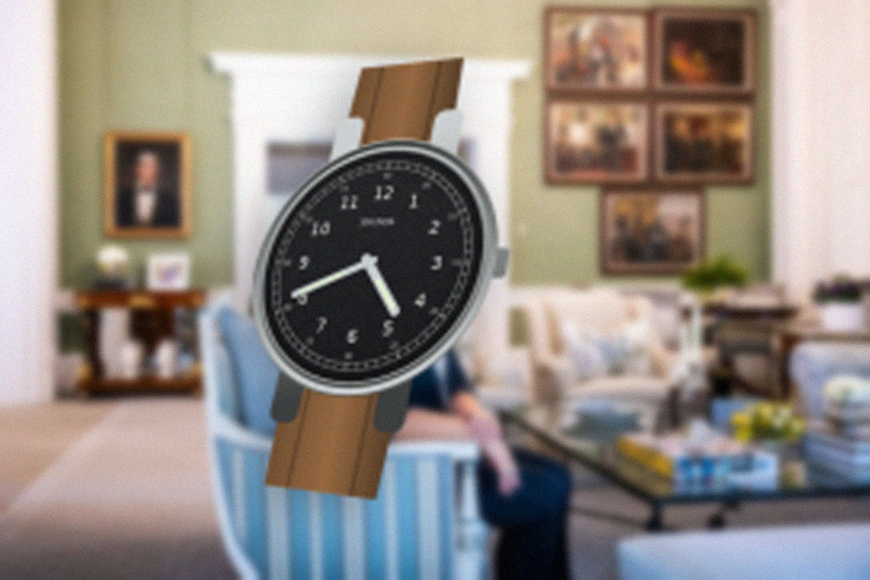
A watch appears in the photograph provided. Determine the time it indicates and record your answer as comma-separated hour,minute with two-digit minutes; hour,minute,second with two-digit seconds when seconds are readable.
4,41
